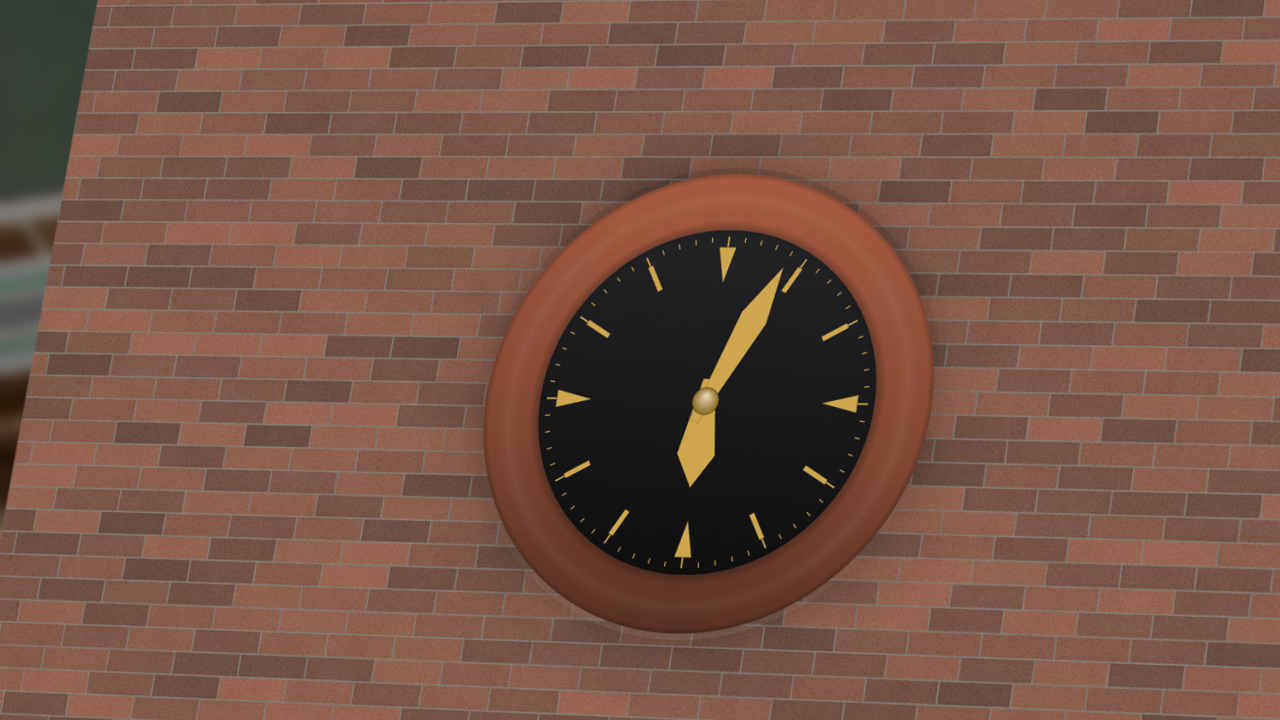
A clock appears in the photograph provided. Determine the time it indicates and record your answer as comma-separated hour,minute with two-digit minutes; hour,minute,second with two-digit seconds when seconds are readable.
6,04
